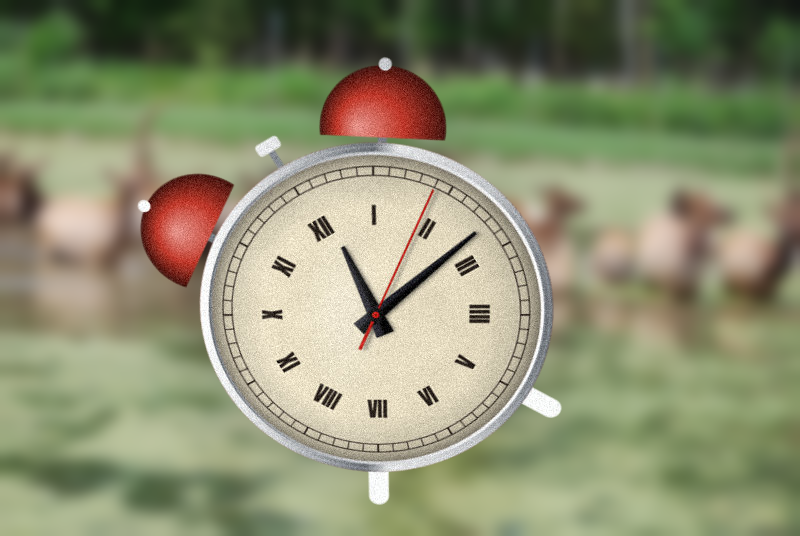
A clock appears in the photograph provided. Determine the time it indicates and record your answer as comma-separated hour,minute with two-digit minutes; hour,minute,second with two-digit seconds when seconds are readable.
12,13,09
